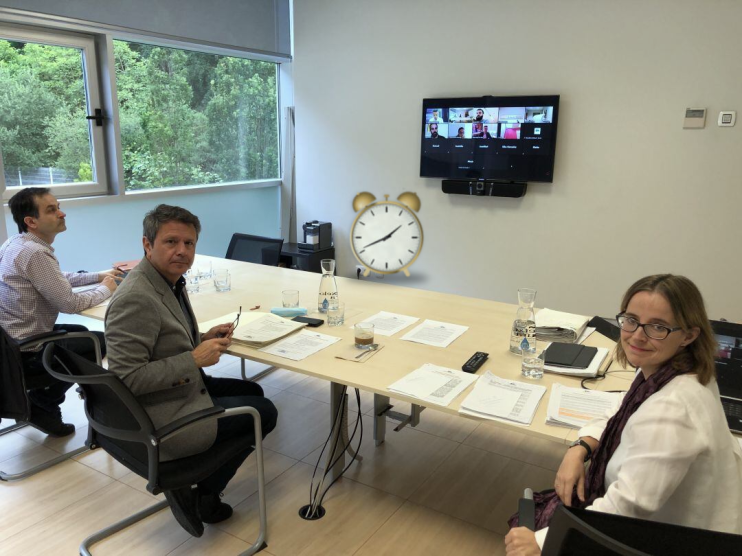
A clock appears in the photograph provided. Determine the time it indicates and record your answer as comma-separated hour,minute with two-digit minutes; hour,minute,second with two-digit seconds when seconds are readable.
1,41
